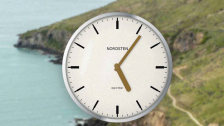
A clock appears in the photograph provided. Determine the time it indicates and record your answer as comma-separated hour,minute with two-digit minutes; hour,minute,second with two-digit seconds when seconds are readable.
5,06
